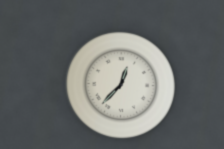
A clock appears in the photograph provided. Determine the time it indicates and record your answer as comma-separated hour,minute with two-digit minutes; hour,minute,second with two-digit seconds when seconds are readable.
12,37
